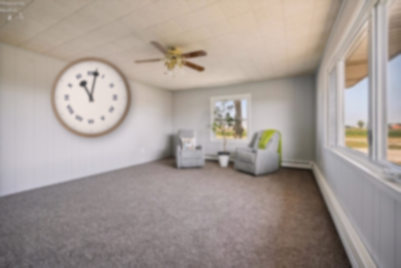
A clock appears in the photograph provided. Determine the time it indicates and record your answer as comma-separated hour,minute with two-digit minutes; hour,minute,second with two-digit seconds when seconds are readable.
11,02
